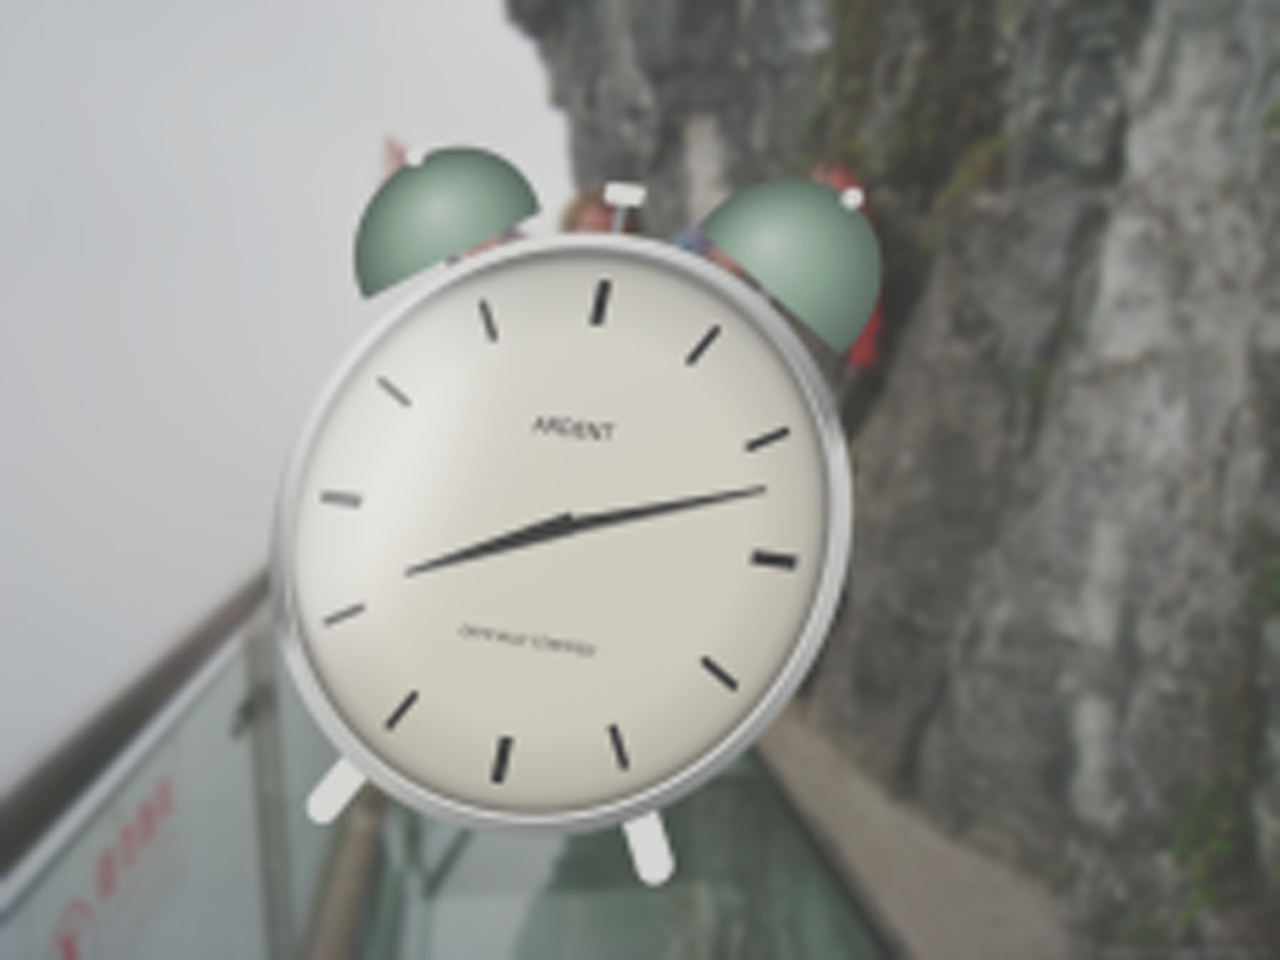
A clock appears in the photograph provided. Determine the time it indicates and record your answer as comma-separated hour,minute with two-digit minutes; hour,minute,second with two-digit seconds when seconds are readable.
8,12
